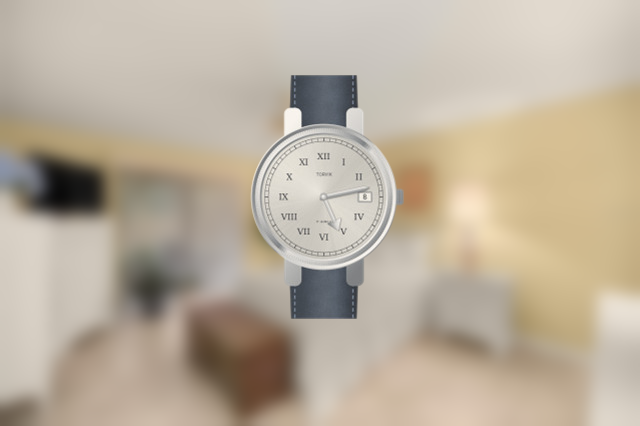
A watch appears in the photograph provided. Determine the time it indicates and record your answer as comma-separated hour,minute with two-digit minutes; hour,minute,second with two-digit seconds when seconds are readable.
5,13
